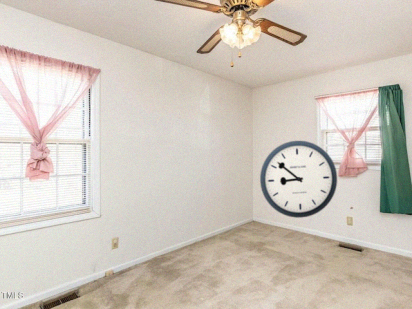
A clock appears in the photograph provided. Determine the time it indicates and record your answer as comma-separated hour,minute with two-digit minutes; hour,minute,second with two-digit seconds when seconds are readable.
8,52
